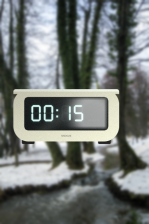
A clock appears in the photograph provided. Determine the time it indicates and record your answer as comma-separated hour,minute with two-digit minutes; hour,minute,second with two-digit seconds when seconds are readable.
0,15
